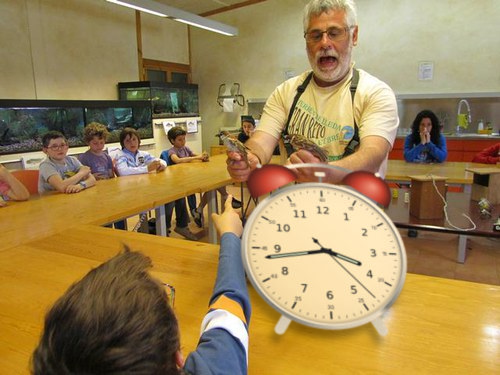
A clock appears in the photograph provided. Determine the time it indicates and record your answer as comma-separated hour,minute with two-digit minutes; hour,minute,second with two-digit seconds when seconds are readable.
3,43,23
